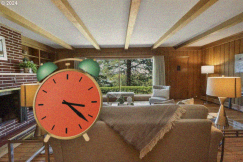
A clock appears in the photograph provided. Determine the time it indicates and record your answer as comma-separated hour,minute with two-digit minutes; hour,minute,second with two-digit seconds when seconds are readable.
3,22
